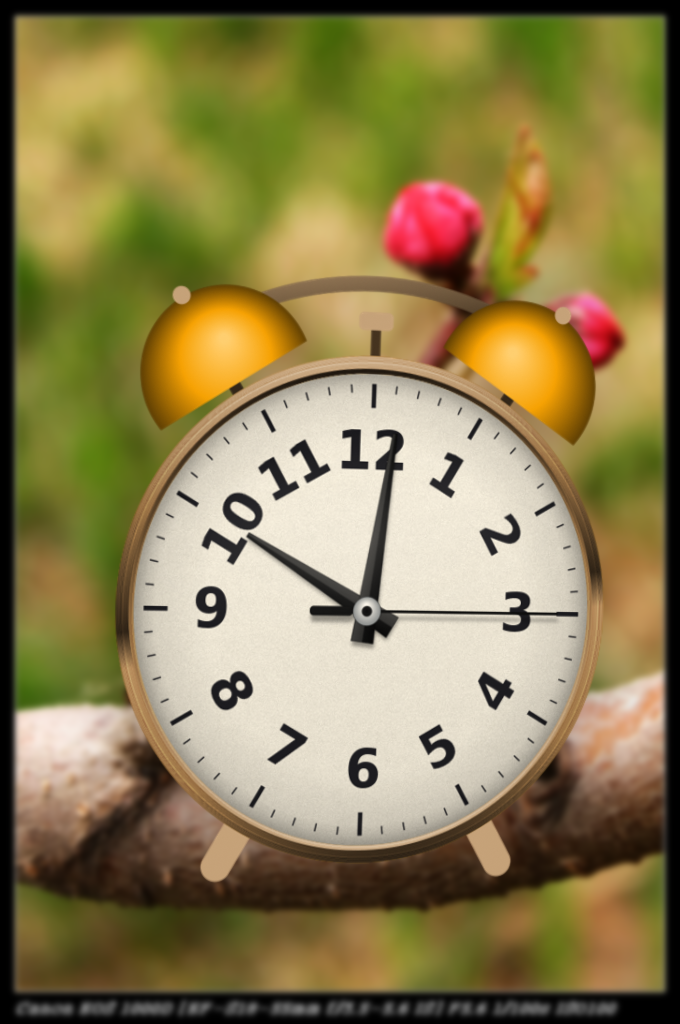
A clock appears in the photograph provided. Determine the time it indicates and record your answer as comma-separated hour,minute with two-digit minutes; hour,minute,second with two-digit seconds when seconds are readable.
10,01,15
